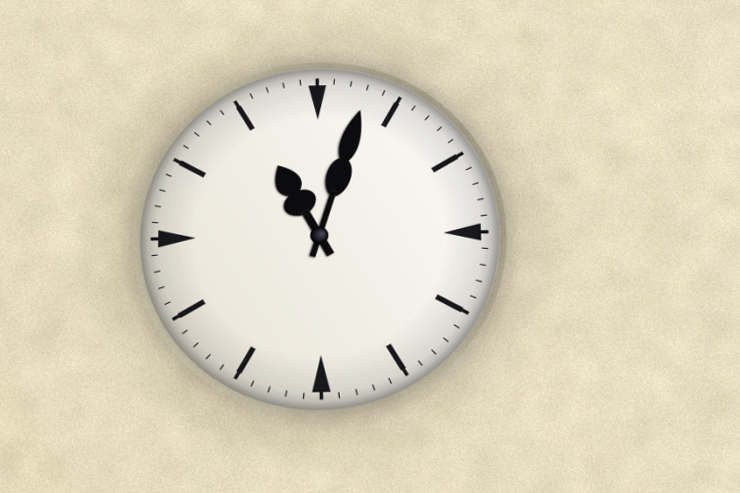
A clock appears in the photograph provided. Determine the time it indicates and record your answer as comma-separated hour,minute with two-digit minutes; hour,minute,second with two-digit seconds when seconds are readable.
11,03
